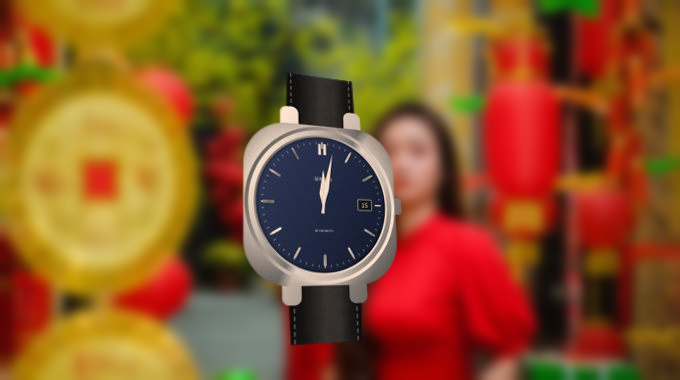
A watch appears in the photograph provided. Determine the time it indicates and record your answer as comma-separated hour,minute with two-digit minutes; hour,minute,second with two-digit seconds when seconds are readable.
12,02
